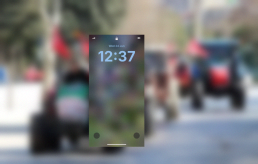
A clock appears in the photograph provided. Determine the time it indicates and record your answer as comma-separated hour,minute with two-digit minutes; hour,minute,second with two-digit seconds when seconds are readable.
12,37
